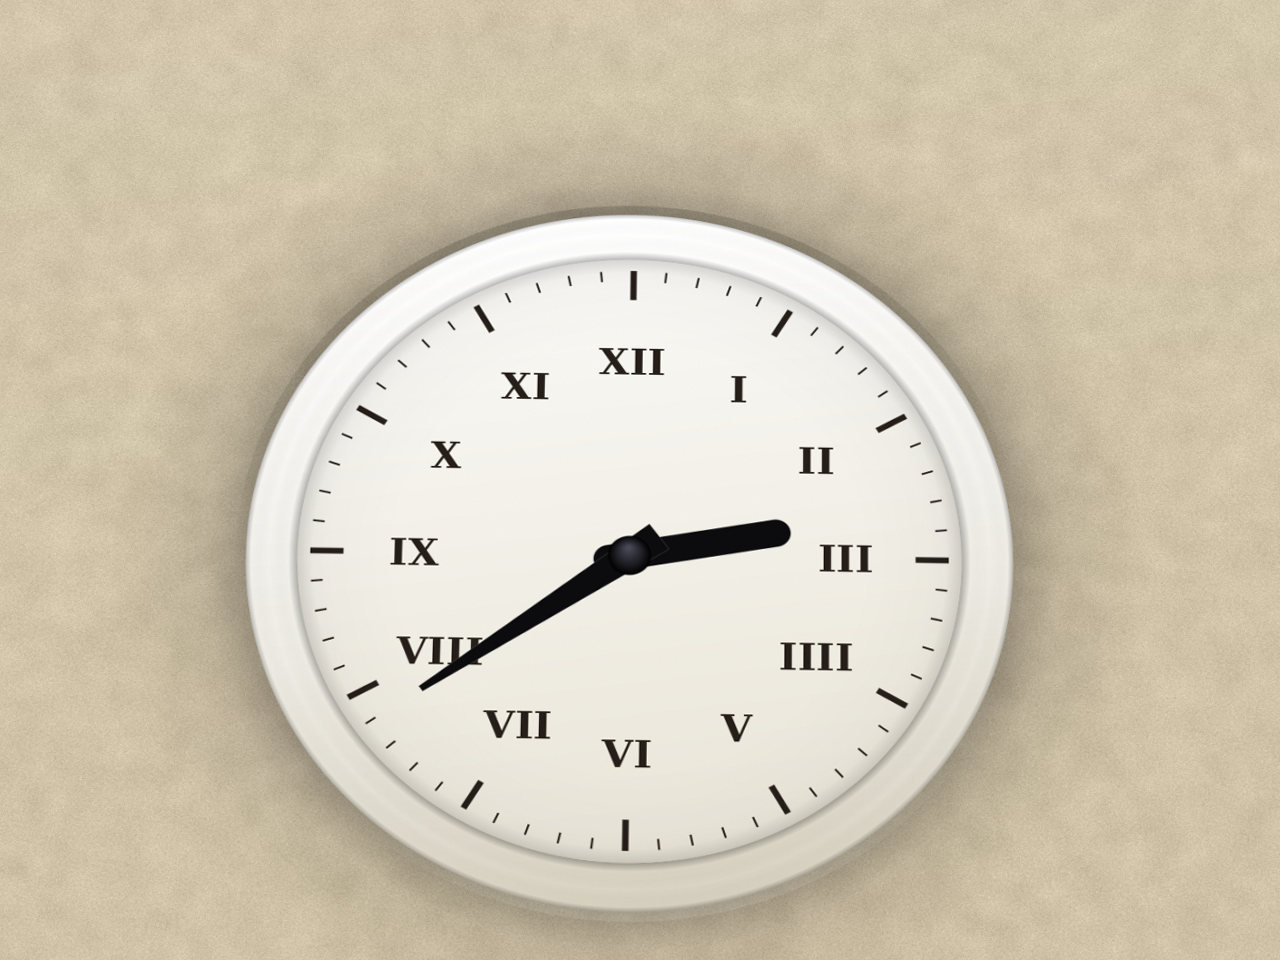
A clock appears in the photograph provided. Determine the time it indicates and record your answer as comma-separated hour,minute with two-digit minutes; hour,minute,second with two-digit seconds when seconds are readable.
2,39
